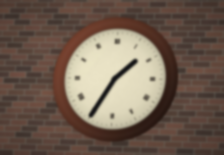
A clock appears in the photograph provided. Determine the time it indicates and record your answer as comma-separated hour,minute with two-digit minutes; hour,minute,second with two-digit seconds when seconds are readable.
1,35
